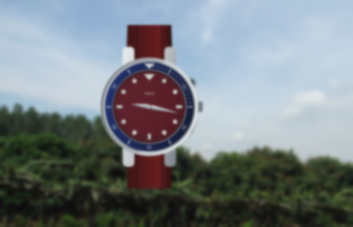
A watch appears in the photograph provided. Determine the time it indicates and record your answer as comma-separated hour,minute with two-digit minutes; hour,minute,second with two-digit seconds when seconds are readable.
9,17
